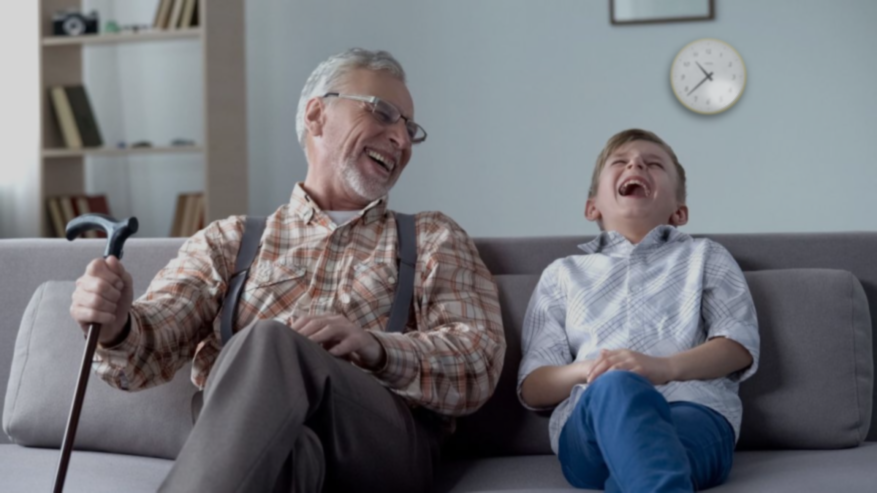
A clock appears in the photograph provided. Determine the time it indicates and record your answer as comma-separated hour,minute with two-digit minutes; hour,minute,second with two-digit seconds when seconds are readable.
10,38
